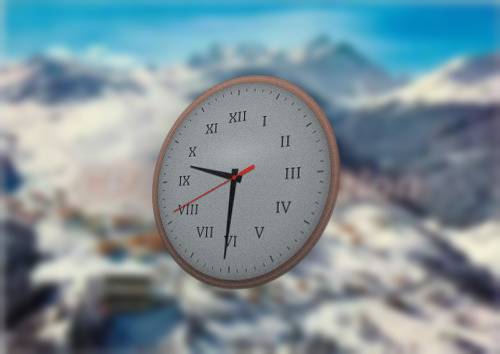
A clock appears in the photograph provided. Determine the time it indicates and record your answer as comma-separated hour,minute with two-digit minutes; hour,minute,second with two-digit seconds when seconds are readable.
9,30,41
